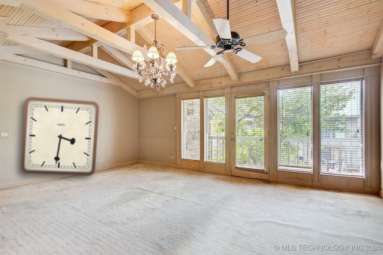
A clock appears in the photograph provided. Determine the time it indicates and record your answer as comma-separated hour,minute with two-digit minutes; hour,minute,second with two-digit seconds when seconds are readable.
3,31
